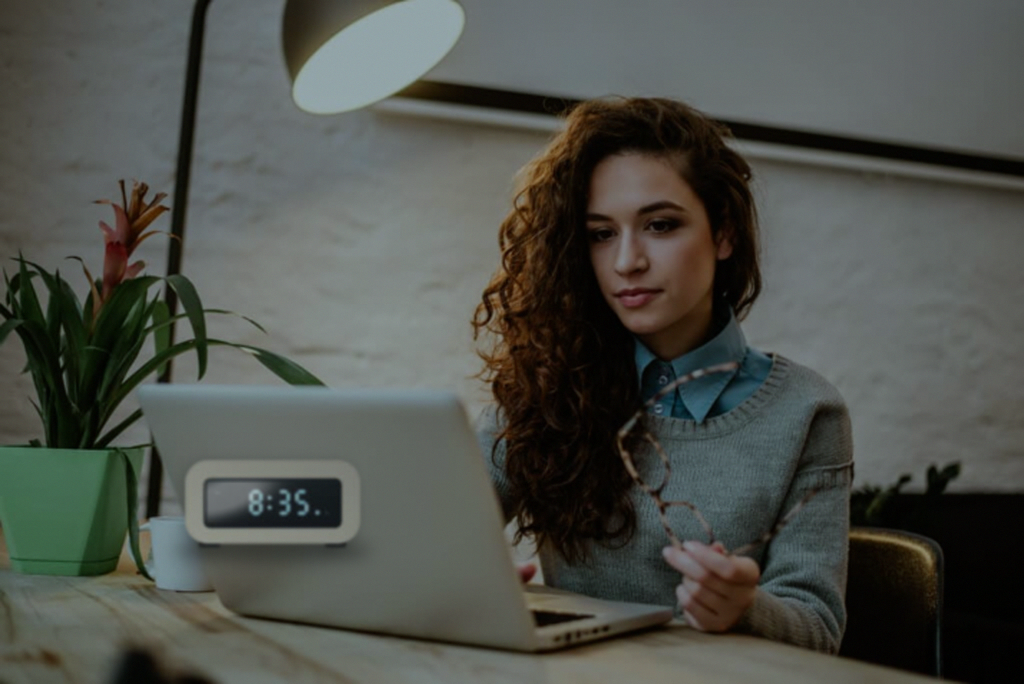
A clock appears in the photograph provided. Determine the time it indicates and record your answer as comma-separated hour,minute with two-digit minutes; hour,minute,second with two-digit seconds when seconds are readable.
8,35
